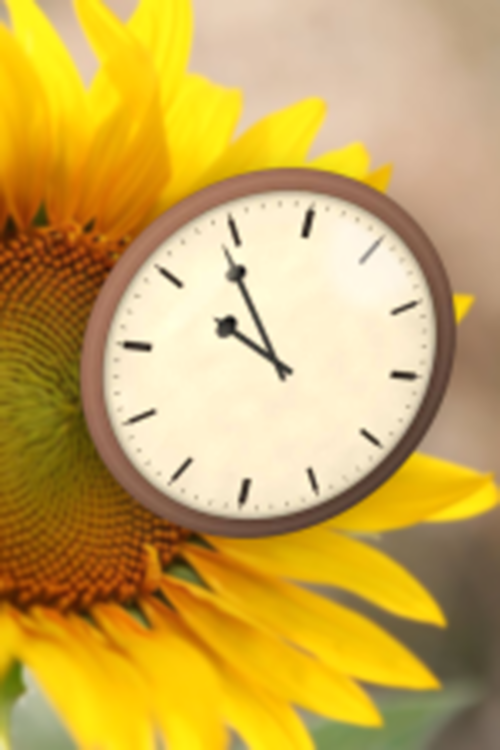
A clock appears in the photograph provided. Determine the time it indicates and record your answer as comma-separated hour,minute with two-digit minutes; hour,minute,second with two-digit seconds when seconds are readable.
9,54
